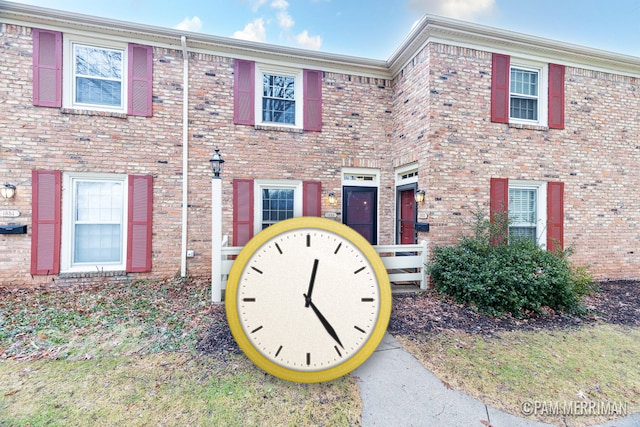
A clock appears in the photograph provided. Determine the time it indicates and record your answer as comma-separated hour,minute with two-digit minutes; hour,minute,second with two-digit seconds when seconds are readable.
12,24
